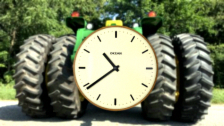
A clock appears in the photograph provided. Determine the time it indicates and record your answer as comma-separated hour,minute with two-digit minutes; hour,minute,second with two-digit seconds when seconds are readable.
10,39
